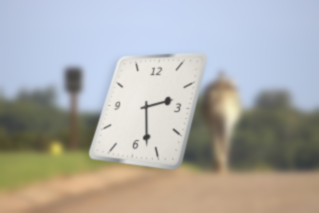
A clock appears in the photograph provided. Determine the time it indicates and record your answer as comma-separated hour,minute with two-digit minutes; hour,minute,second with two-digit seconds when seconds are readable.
2,27
